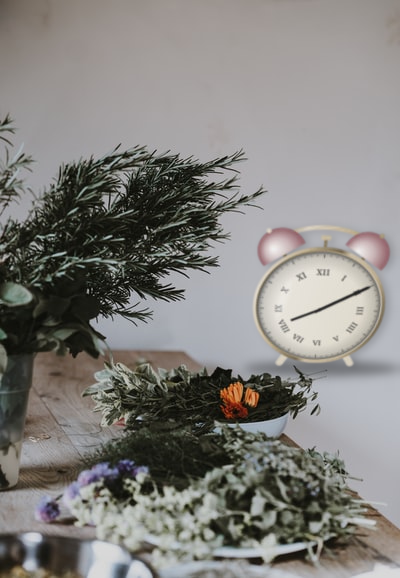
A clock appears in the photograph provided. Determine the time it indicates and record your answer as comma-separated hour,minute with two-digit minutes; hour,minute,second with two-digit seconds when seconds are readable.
8,10
